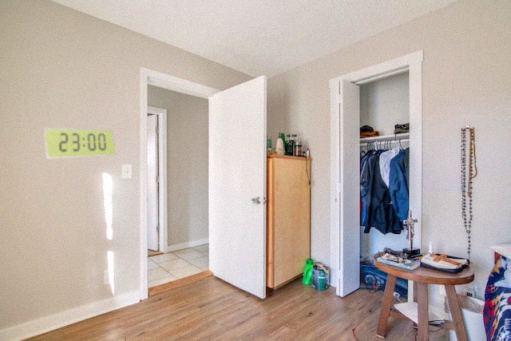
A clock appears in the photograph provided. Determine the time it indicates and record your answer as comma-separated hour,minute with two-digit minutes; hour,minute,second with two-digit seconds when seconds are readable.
23,00
